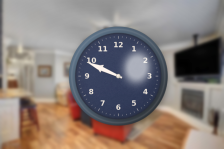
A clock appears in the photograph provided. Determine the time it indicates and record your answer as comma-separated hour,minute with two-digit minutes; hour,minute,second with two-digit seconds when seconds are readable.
9,49
